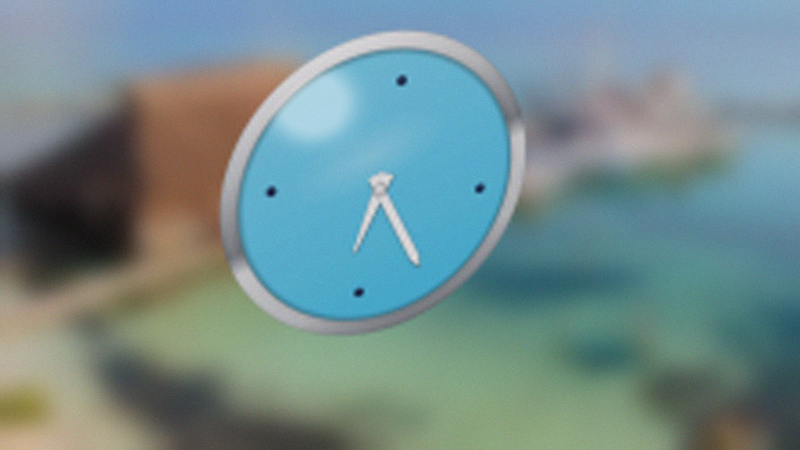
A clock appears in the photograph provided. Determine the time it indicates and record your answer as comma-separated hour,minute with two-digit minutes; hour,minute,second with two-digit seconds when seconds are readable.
6,24
